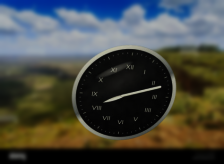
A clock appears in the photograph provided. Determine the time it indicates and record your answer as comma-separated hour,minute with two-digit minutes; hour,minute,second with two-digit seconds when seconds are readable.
8,12
